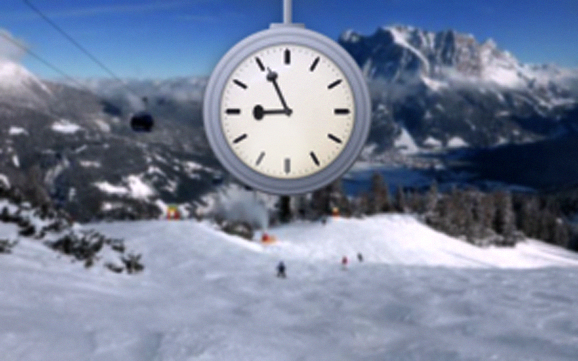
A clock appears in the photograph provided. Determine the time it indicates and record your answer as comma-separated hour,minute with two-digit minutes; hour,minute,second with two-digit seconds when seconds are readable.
8,56
